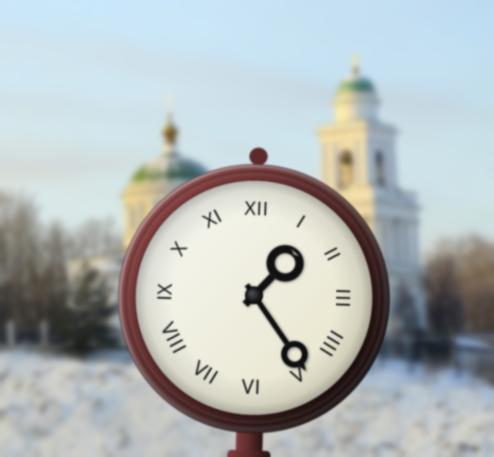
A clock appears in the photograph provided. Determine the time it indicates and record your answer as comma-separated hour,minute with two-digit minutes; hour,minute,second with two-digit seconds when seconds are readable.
1,24
